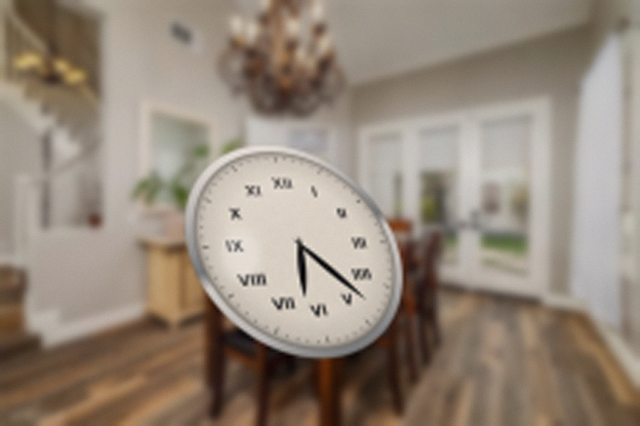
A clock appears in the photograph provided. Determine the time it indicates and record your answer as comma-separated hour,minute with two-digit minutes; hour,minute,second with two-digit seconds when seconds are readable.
6,23
